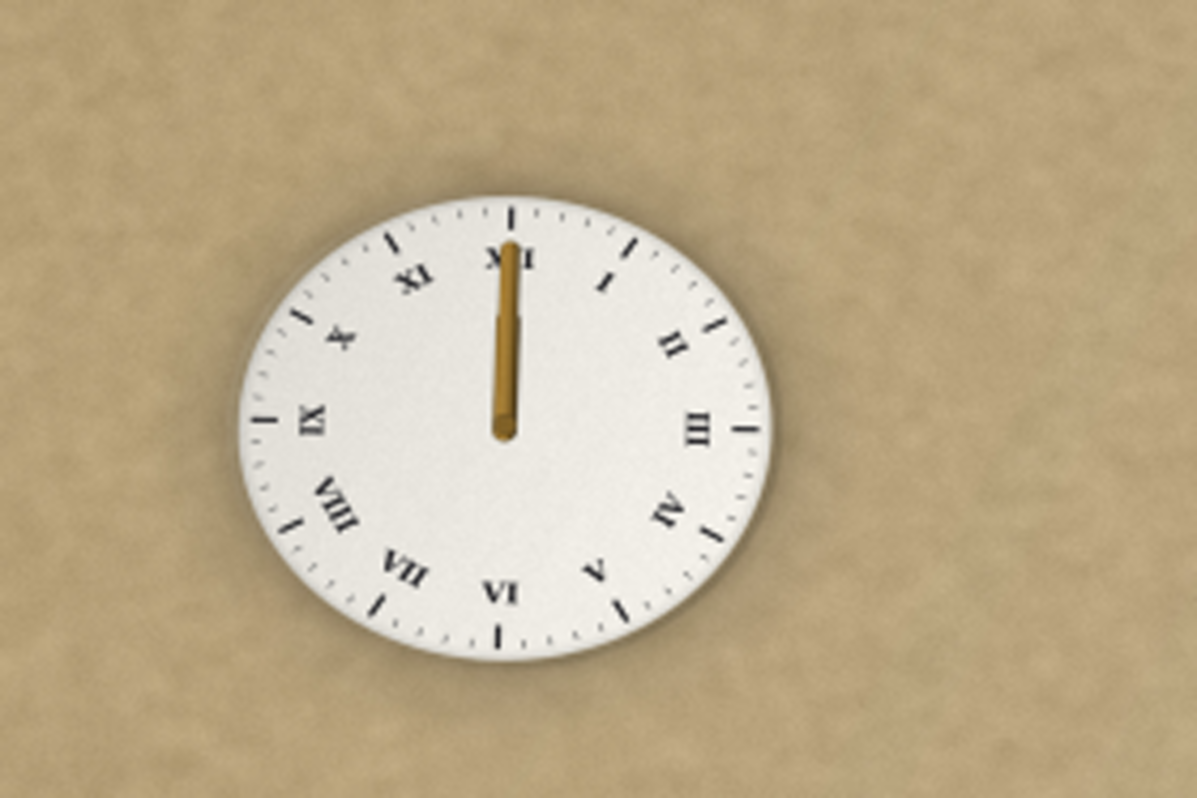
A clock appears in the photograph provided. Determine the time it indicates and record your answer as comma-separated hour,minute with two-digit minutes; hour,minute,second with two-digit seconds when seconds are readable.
12,00
